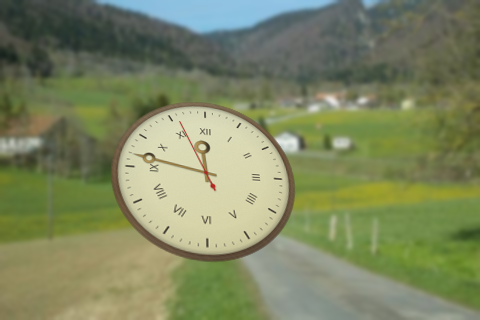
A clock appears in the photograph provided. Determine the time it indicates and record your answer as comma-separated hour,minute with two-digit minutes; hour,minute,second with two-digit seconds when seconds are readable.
11,46,56
